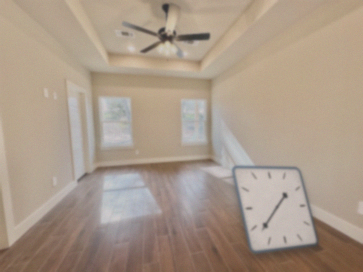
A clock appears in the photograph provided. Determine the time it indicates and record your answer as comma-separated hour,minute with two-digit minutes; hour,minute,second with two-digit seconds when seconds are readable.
1,38
